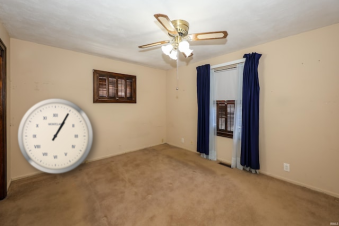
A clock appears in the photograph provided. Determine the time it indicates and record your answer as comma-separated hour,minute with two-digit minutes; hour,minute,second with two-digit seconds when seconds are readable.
1,05
